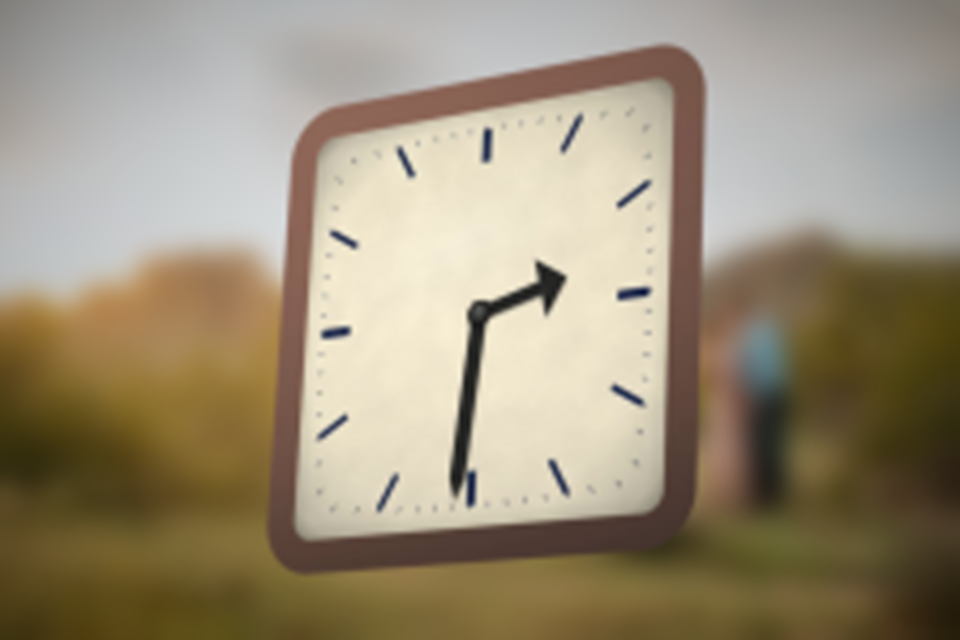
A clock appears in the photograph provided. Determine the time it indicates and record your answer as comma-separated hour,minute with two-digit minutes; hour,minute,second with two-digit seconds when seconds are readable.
2,31
